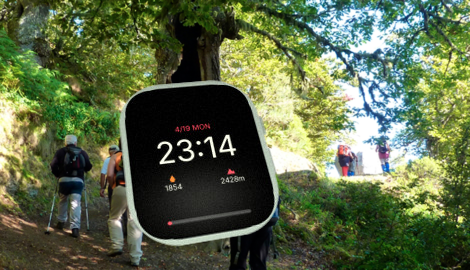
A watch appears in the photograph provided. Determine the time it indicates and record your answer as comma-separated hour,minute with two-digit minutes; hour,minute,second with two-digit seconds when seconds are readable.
23,14
